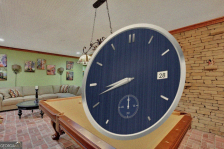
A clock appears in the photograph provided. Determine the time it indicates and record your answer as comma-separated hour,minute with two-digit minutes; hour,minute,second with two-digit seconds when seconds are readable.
8,42
